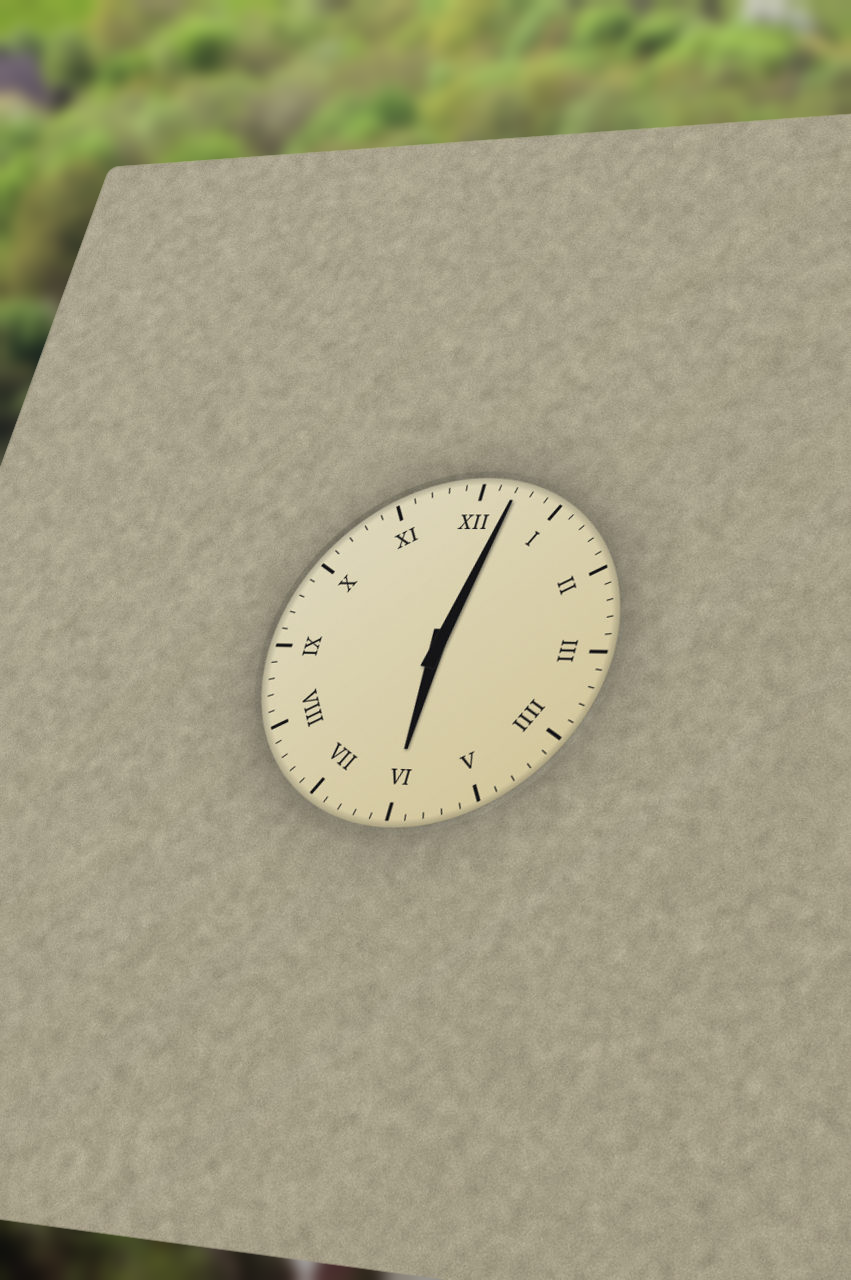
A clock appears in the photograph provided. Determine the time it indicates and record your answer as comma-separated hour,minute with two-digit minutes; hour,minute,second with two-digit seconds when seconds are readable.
6,02
